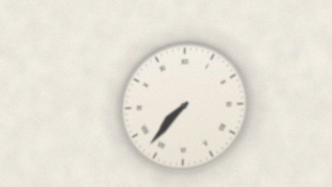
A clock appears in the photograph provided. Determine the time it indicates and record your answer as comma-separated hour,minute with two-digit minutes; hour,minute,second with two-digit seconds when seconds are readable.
7,37
